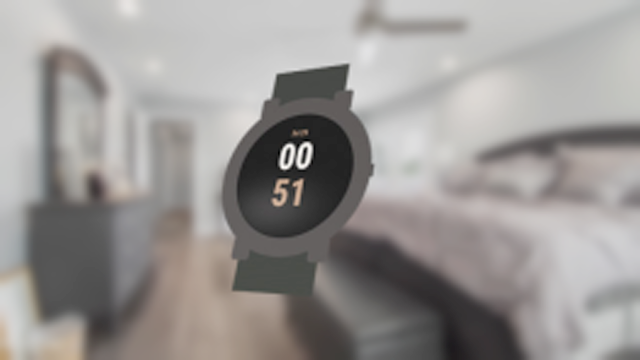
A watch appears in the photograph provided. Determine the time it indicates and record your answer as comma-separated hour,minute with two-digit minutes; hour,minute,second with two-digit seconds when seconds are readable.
0,51
